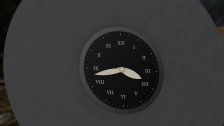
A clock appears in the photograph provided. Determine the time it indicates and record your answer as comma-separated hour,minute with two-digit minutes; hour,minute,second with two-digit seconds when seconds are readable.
3,43
